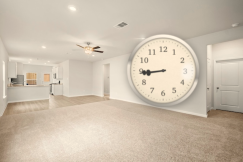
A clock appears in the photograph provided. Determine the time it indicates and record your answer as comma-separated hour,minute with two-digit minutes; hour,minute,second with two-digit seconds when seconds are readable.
8,44
